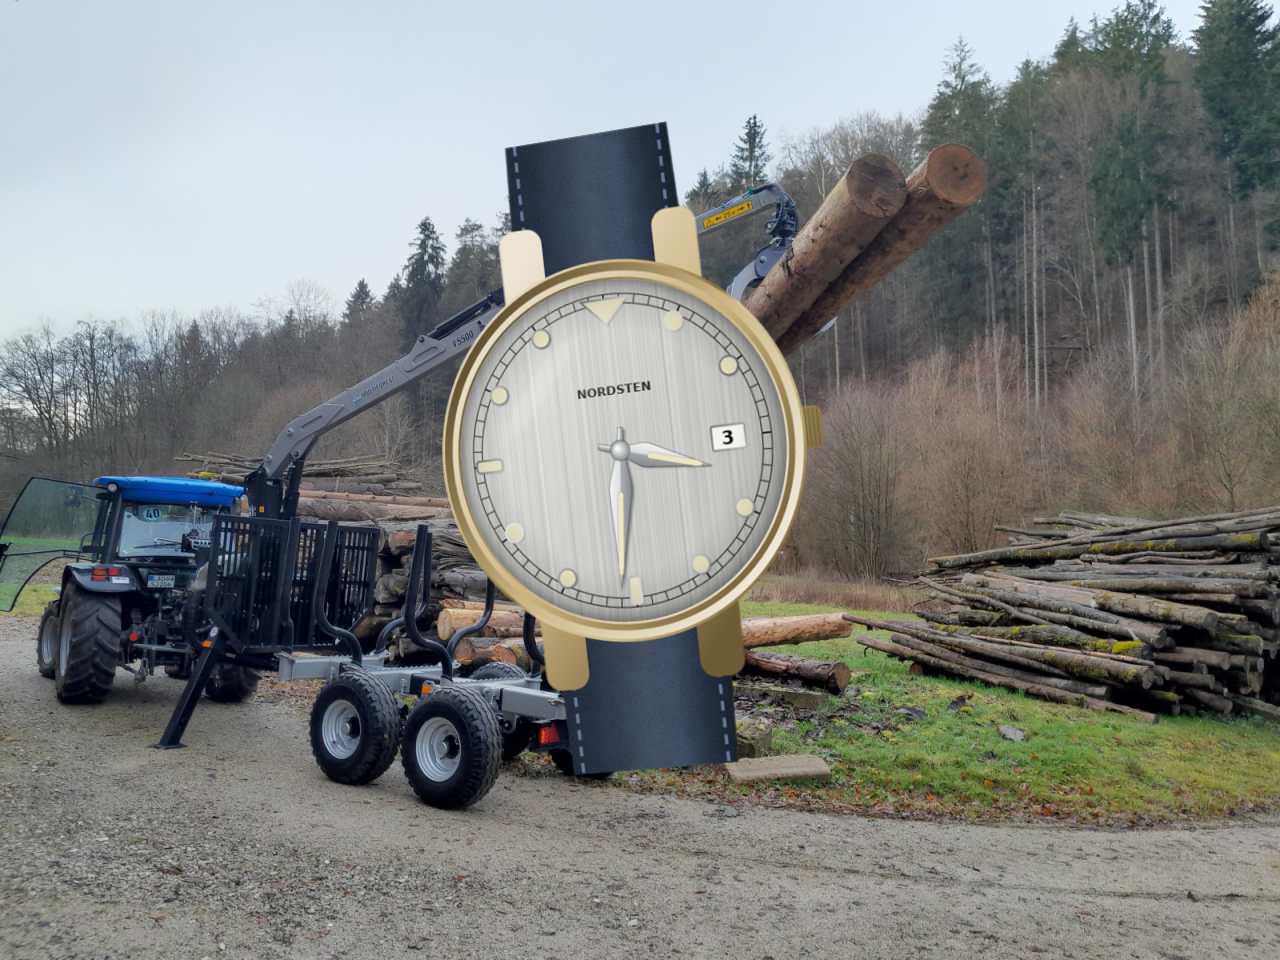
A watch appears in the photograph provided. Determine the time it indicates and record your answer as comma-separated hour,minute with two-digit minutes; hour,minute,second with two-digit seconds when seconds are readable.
3,31
